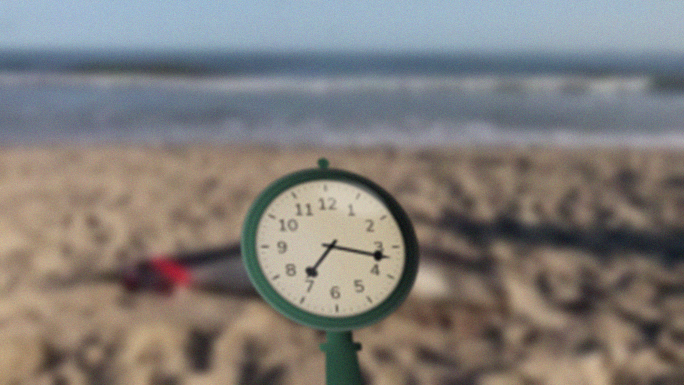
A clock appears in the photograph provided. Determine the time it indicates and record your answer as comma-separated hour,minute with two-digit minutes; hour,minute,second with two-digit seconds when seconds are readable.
7,17
